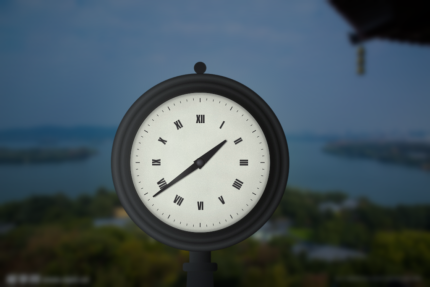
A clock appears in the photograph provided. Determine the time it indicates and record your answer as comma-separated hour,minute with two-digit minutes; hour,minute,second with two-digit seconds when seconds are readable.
1,39
